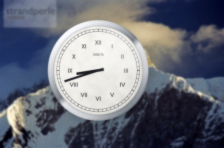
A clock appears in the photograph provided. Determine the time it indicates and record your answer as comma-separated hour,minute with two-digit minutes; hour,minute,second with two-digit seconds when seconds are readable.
8,42
